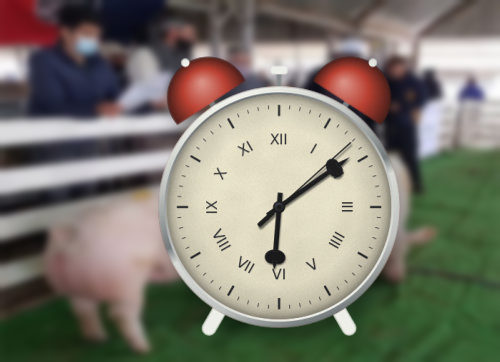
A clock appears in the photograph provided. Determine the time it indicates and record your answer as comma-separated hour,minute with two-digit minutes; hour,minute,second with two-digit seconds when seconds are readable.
6,09,08
